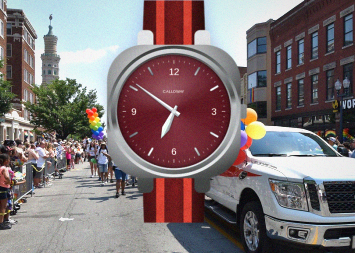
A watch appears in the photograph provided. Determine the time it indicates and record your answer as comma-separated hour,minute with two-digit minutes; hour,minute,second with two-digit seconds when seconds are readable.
6,51
